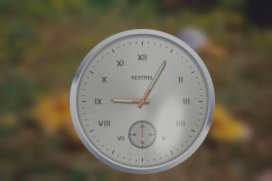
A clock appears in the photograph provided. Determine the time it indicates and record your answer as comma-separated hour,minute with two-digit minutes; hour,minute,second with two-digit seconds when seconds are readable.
9,05
